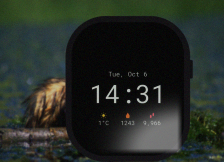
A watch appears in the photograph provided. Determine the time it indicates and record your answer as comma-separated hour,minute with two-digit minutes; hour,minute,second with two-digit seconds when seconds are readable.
14,31
